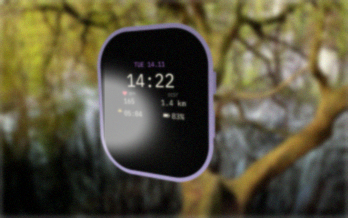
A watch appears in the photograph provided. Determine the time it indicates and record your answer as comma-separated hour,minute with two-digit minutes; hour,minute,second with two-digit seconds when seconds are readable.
14,22
